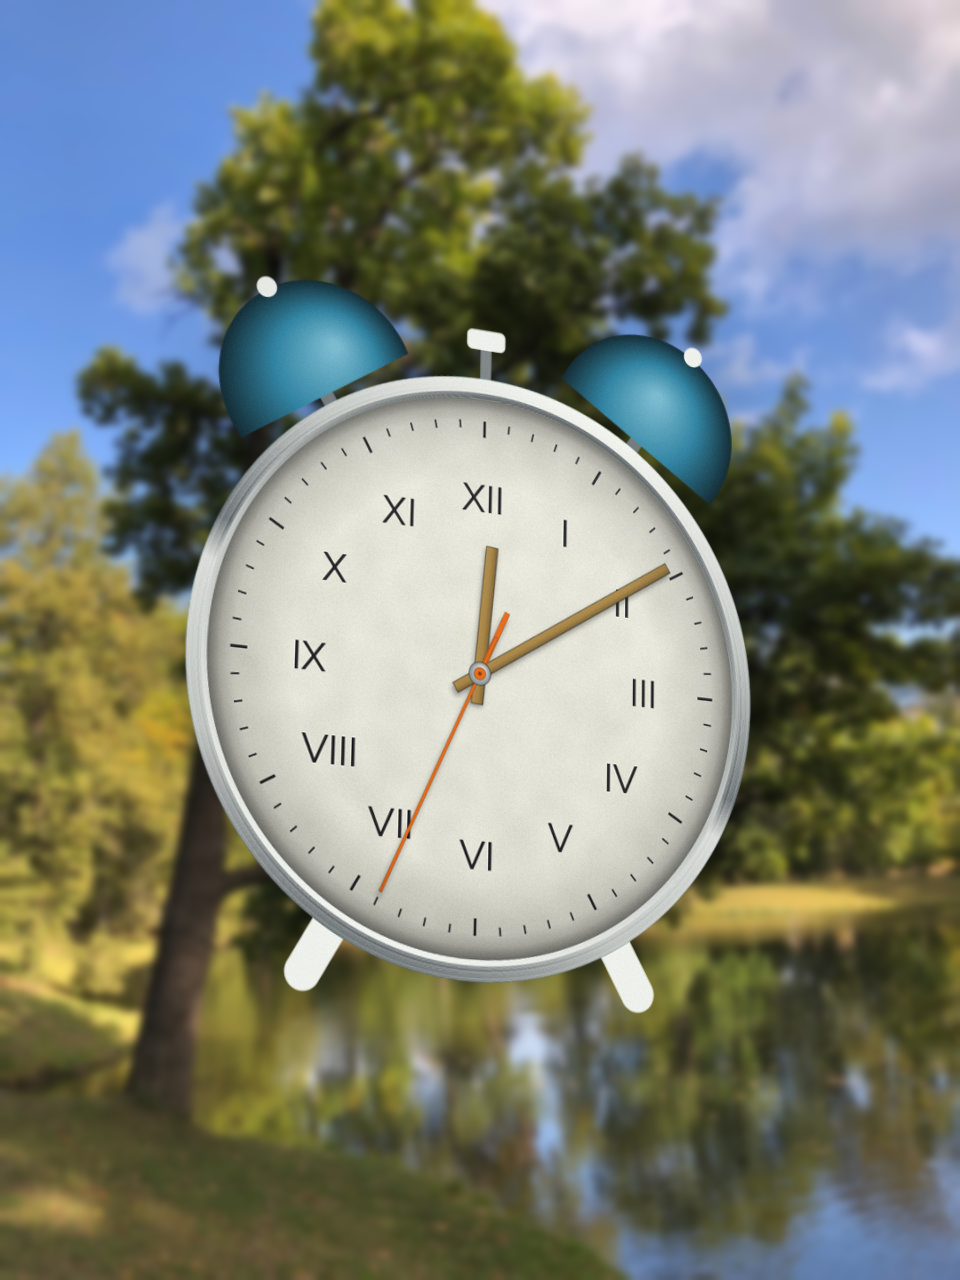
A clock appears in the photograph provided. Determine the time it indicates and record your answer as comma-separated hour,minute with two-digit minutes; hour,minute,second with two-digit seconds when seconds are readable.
12,09,34
